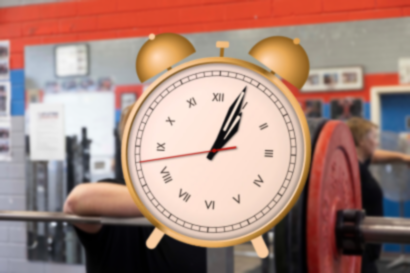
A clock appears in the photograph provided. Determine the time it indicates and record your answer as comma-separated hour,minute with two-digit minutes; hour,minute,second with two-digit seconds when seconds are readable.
1,03,43
